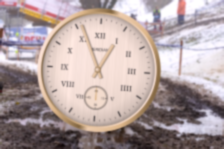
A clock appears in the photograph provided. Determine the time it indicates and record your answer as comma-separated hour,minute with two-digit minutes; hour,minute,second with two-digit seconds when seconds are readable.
12,56
